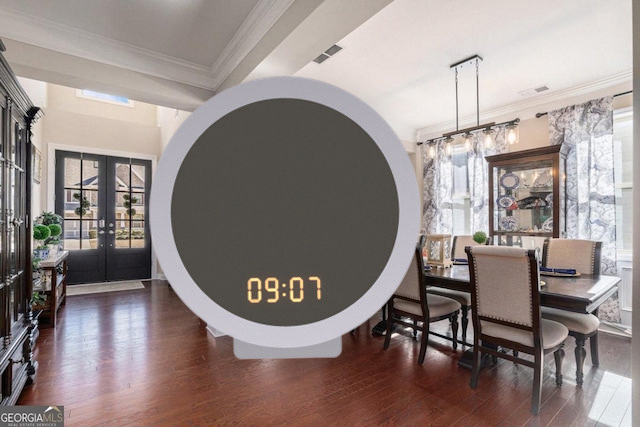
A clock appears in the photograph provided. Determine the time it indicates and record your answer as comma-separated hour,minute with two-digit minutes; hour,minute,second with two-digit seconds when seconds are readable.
9,07
